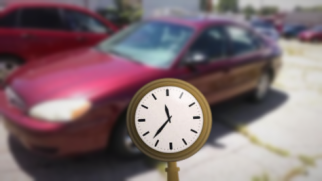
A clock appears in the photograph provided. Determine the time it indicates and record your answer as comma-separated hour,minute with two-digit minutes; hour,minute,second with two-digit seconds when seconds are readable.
11,37
